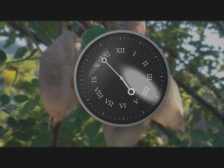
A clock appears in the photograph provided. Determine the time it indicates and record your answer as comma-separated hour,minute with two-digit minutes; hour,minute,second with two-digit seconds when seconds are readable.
4,53
